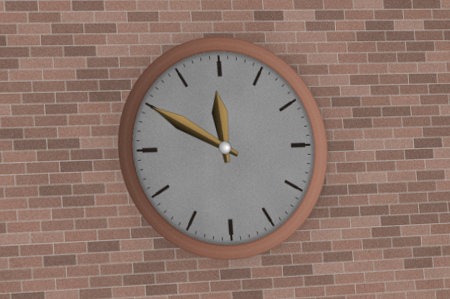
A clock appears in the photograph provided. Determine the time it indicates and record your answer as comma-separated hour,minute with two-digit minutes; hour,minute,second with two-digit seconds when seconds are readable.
11,50
